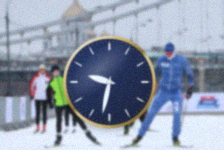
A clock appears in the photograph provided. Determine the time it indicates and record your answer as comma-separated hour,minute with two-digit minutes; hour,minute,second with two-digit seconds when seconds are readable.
9,32
